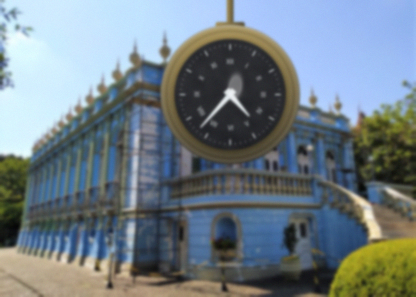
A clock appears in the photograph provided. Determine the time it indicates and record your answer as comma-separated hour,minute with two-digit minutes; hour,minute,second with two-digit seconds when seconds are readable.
4,37
